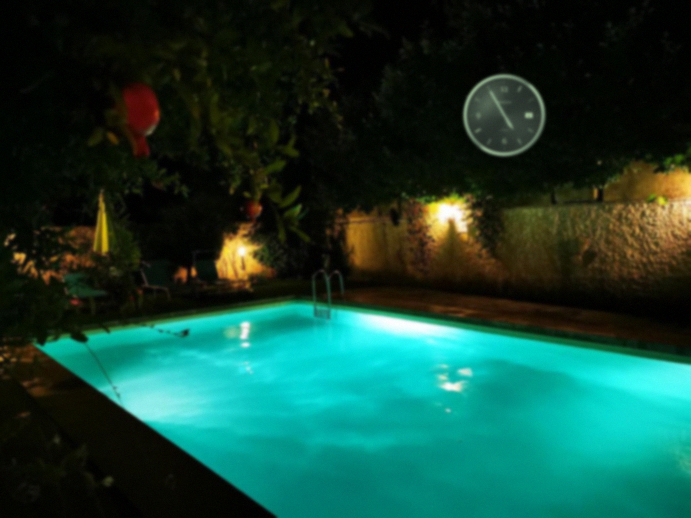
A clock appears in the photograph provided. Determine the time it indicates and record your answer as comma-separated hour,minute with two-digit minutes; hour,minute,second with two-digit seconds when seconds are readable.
4,55
